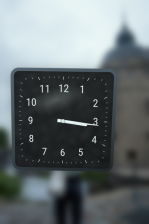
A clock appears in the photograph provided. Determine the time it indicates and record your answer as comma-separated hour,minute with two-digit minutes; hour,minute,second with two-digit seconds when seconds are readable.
3,16
